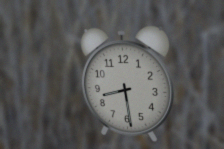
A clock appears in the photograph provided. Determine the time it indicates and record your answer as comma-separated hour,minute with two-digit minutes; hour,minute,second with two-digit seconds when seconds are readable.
8,29
